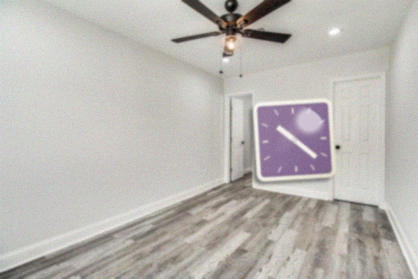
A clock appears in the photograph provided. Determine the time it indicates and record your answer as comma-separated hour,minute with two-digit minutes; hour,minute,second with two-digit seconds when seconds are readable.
10,22
